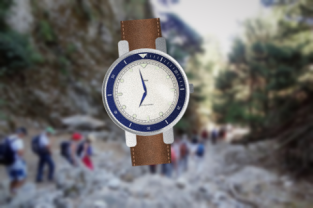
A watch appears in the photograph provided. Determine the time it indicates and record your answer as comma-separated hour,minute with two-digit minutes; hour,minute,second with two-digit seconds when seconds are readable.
6,58
